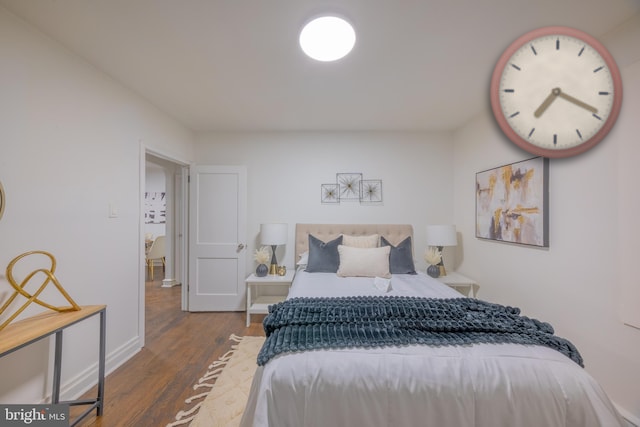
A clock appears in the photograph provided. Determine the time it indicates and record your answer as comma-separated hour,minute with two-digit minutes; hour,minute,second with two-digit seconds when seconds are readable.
7,19
